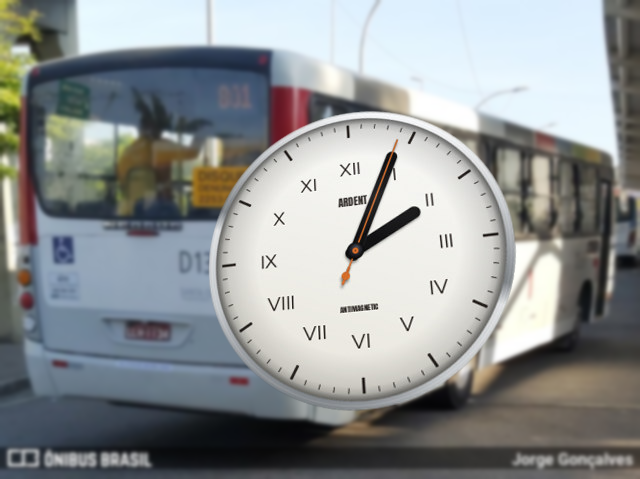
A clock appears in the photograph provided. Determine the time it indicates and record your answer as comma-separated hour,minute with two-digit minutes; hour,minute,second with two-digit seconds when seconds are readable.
2,04,04
